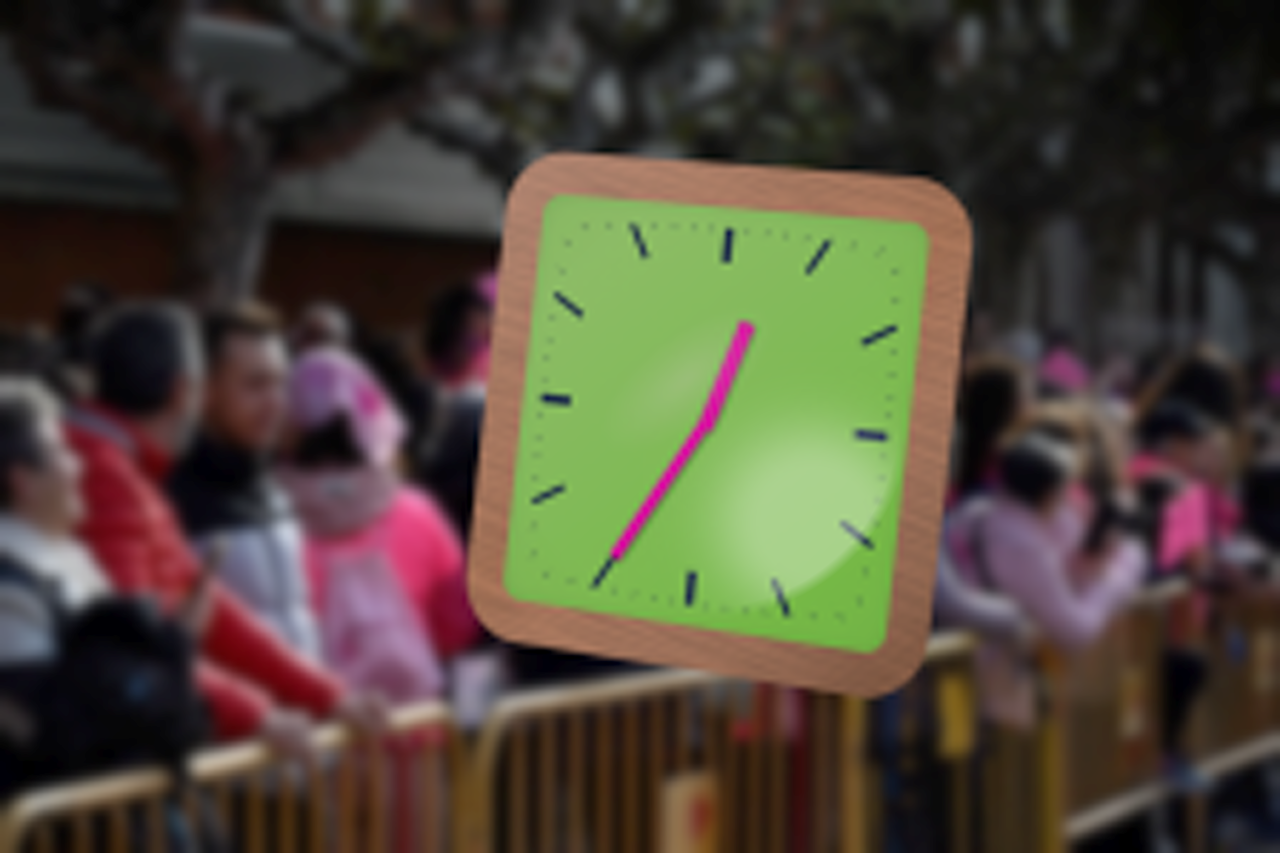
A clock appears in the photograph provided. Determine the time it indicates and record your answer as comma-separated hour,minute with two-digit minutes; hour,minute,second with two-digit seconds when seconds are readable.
12,35
